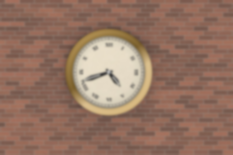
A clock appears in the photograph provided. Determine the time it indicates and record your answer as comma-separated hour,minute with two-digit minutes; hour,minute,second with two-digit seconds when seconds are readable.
4,42
